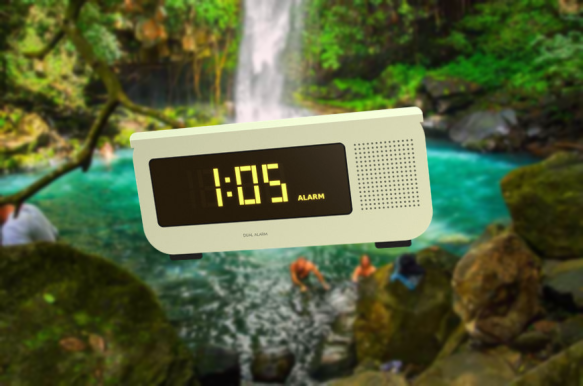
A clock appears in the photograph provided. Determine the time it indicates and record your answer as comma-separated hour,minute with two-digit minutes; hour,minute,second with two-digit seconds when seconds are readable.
1,05
